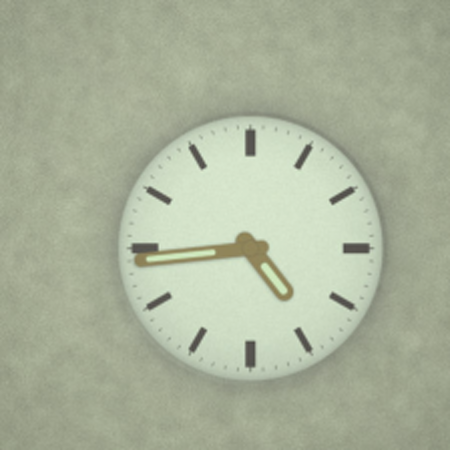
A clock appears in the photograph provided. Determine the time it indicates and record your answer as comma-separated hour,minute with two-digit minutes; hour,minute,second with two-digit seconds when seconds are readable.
4,44
